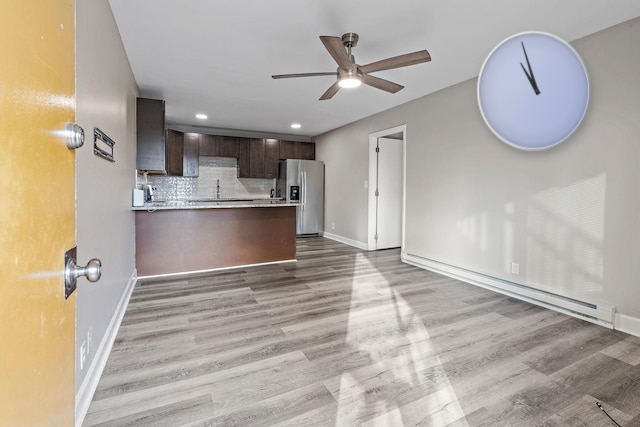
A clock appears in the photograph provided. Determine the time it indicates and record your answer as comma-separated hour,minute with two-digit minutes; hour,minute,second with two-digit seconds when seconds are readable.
10,57
